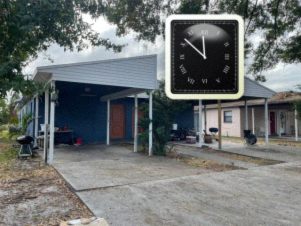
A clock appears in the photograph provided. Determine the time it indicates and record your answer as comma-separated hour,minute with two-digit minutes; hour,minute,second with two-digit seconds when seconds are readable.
11,52
